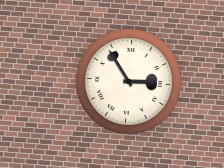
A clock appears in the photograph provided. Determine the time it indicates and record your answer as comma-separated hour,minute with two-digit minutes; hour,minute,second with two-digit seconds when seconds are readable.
2,54
